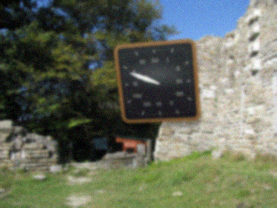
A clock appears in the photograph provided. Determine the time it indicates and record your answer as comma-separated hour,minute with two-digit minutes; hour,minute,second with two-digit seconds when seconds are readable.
9,49
